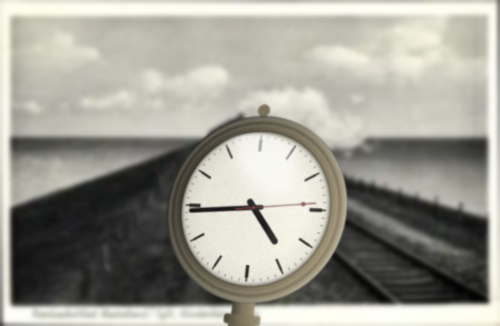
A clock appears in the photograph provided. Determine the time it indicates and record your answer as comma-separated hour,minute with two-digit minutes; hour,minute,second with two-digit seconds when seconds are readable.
4,44,14
